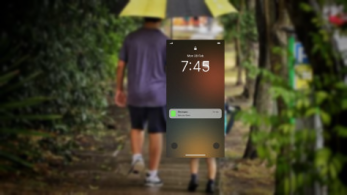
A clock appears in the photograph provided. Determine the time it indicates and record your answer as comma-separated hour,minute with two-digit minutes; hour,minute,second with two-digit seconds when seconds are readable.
7,45
